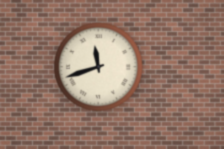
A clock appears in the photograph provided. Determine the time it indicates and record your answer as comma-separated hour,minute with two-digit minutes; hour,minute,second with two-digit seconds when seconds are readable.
11,42
